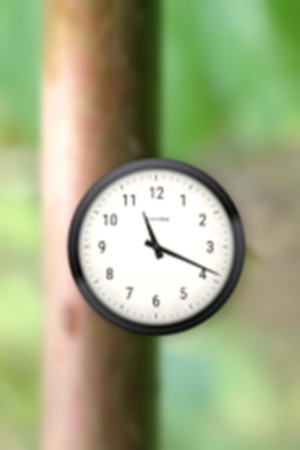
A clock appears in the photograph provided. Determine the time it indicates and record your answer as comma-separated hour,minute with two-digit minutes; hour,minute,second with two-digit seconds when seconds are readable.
11,19
